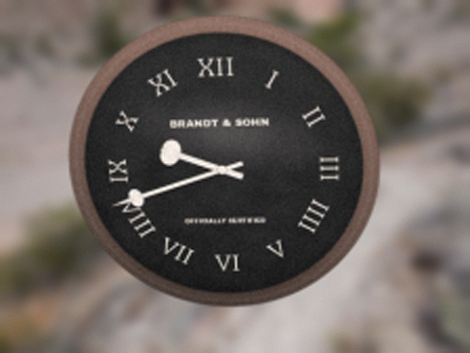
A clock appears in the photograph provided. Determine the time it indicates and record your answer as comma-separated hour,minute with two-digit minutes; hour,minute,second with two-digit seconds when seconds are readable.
9,42
